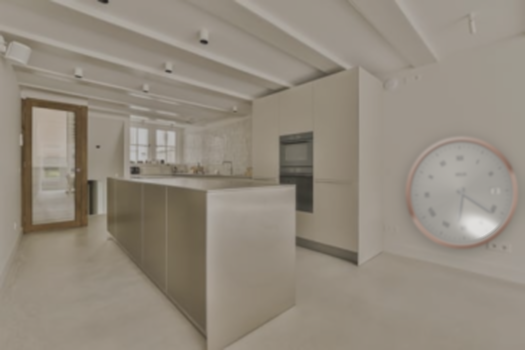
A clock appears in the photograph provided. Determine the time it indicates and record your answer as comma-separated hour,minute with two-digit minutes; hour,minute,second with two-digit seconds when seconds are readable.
6,21
